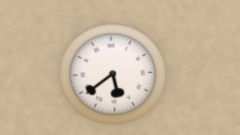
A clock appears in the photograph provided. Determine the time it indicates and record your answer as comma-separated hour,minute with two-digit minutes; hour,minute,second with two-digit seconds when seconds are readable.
5,39
